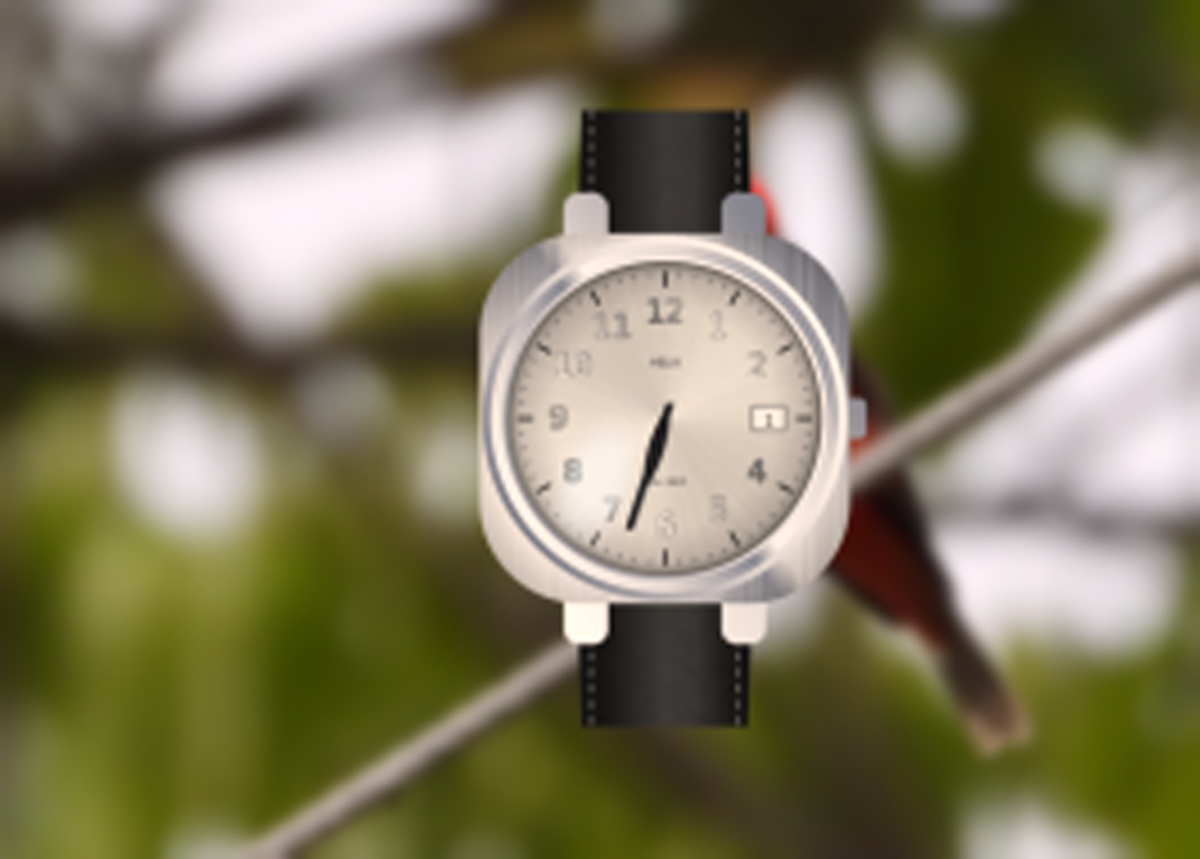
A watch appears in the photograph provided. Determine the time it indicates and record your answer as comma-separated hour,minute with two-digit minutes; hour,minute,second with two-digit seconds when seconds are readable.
6,33
